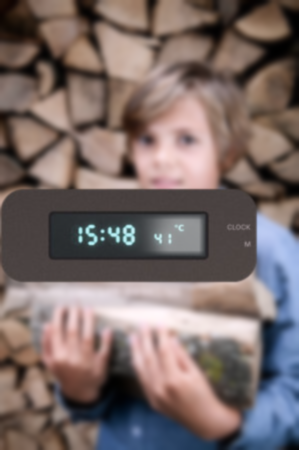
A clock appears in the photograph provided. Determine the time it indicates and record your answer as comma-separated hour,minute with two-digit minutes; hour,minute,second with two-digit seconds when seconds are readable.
15,48
